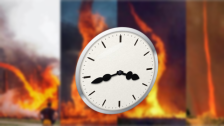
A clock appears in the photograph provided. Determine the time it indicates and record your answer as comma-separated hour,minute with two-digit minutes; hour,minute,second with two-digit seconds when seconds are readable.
3,43
